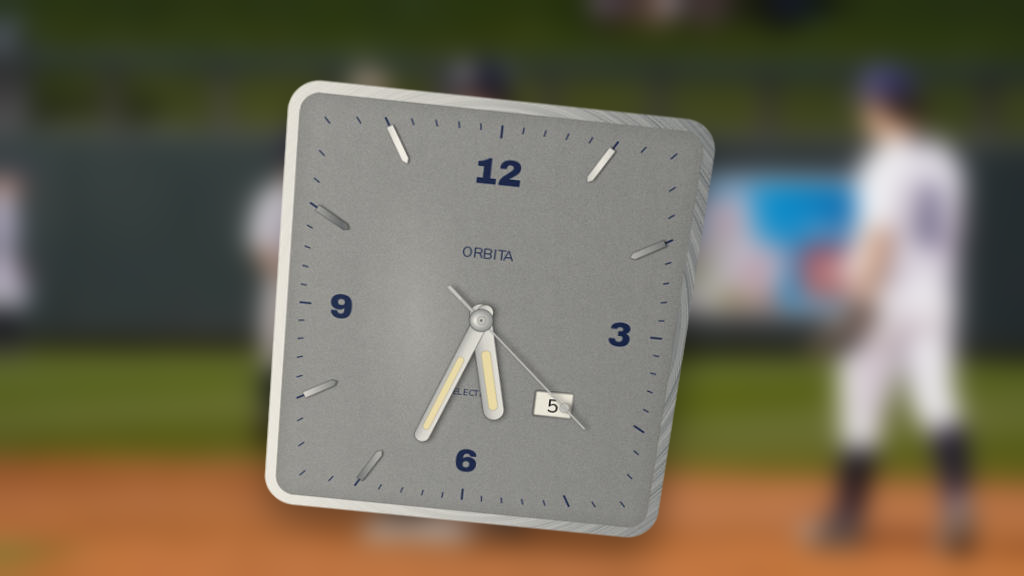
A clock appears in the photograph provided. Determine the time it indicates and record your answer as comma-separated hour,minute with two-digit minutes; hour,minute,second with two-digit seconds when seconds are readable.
5,33,22
